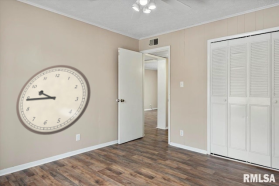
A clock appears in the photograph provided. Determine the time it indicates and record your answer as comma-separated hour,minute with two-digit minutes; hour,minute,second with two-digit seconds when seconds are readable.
9,44
